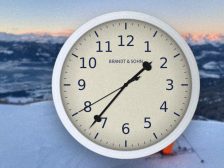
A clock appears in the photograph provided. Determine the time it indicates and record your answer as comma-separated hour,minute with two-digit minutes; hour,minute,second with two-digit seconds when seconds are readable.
1,36,40
